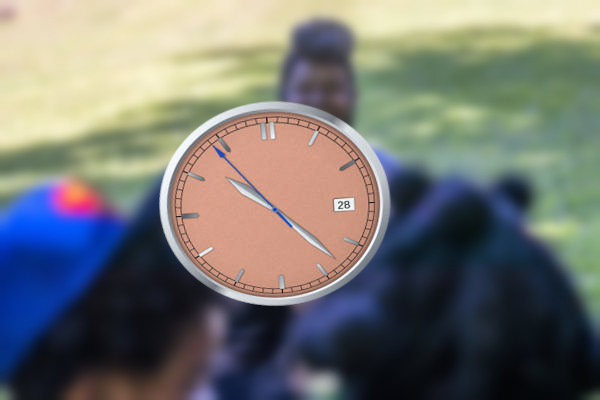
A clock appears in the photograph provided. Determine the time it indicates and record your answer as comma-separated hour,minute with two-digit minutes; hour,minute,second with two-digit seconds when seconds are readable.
10,22,54
